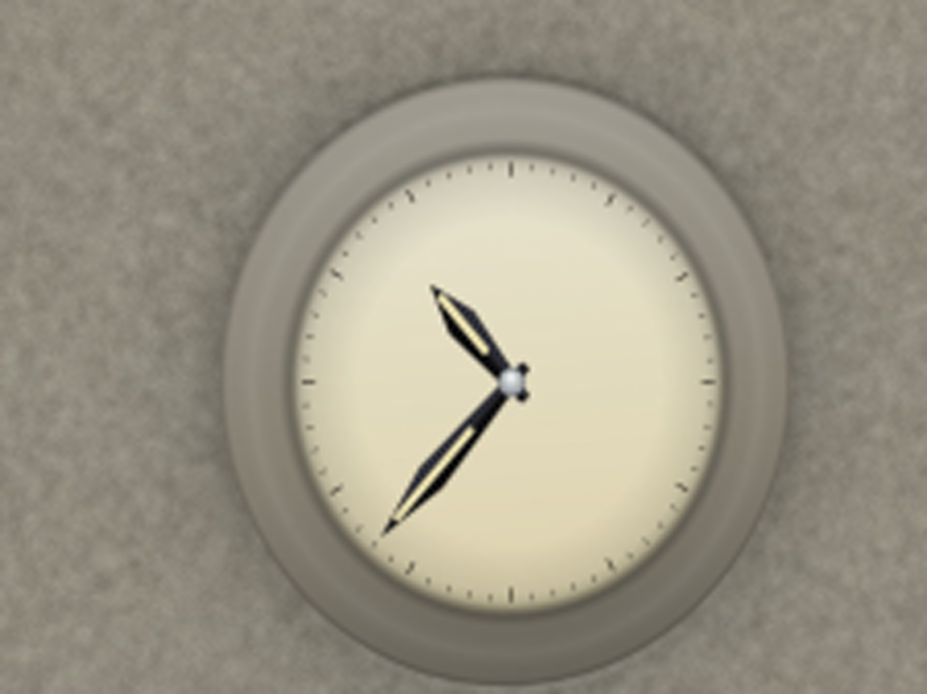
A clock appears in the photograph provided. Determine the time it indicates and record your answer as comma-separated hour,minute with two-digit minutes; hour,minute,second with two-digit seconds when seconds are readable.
10,37
